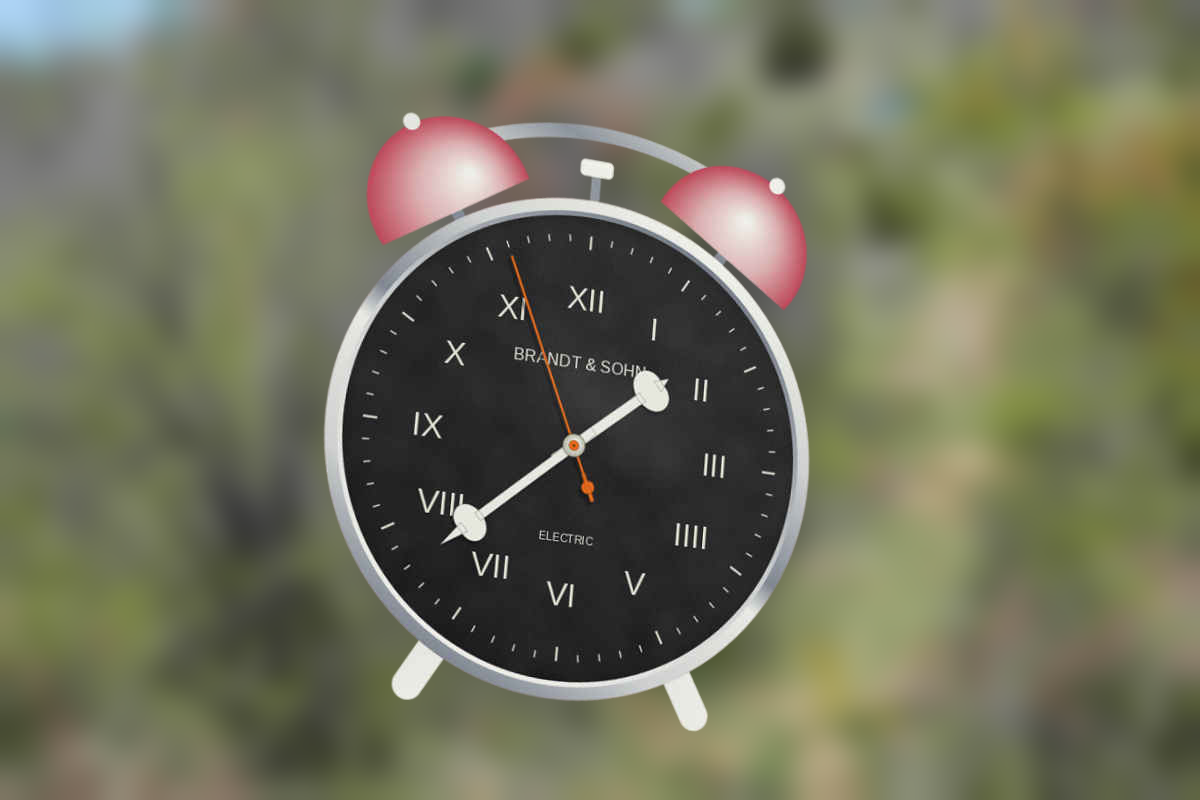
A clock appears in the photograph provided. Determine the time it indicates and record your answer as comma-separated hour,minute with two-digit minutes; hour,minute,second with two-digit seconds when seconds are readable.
1,37,56
